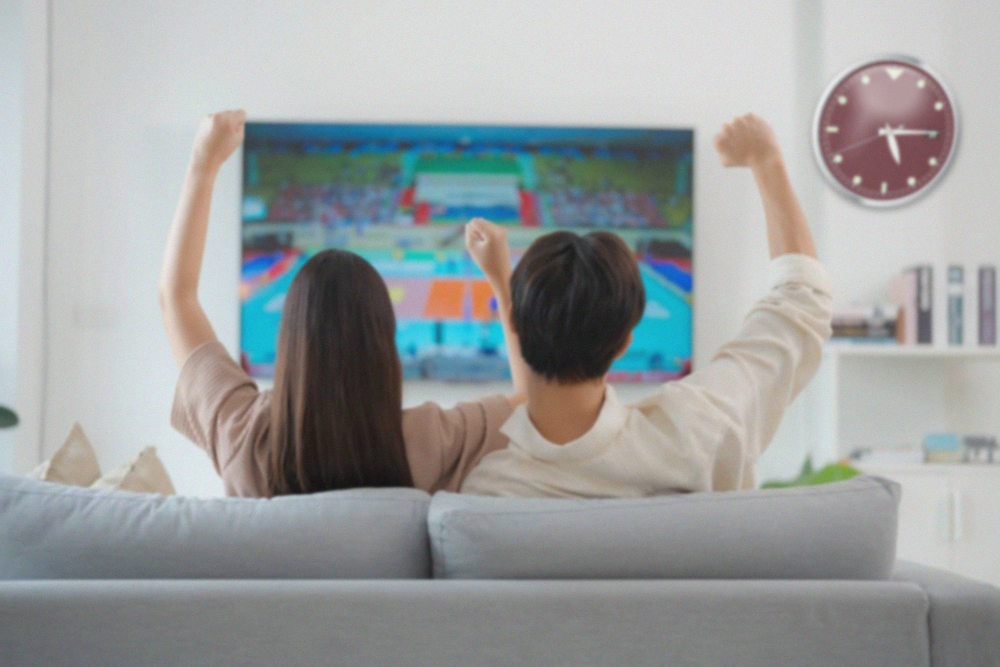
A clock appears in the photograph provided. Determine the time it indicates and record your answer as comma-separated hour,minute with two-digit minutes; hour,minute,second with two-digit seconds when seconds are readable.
5,14,41
